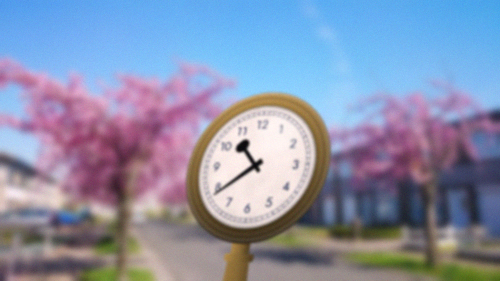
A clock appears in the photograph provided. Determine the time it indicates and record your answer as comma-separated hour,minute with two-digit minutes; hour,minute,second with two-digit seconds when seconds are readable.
10,39
